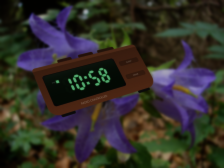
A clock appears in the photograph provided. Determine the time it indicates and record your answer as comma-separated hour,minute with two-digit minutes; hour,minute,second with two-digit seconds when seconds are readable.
10,58
